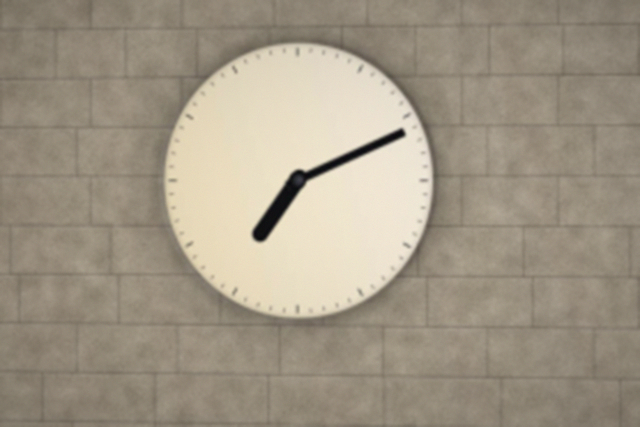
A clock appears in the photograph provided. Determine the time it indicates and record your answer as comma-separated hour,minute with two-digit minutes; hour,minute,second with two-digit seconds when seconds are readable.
7,11
